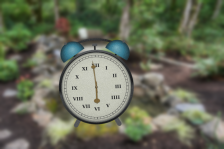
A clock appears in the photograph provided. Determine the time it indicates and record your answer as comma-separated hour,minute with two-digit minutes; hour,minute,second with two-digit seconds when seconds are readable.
5,59
